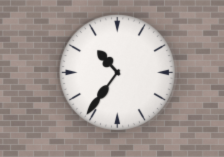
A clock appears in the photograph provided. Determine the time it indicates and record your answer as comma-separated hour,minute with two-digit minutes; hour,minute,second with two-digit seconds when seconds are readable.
10,36
